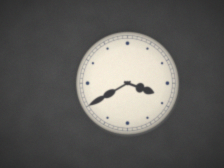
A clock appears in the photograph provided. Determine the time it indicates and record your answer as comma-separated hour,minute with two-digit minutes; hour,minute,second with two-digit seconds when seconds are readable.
3,40
